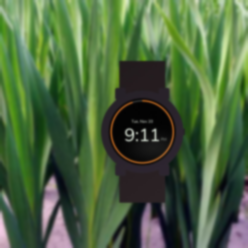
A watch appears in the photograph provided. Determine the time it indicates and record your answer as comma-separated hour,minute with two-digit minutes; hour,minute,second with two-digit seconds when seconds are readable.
9,11
